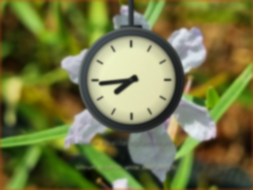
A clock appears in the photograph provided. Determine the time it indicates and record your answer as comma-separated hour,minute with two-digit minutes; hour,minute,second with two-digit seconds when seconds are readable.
7,44
